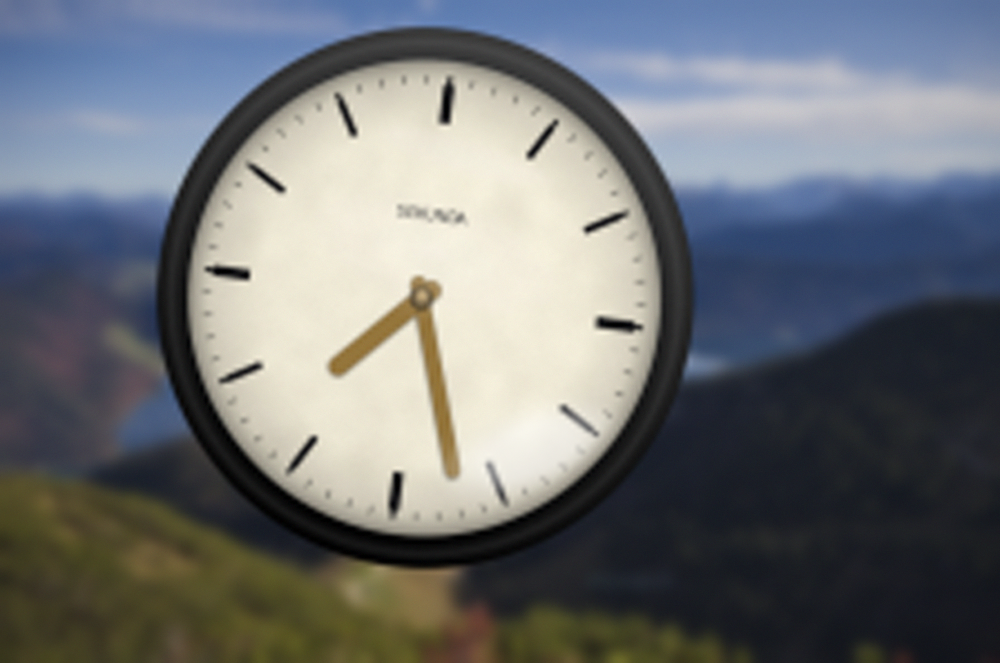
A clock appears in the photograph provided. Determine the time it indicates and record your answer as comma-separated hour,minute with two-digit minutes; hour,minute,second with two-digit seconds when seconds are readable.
7,27
